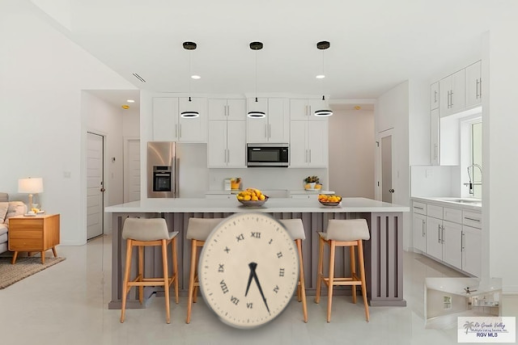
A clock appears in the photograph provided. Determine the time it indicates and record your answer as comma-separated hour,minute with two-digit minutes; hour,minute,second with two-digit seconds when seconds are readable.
6,25
